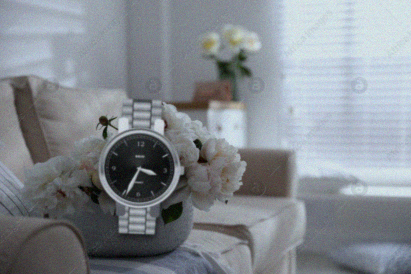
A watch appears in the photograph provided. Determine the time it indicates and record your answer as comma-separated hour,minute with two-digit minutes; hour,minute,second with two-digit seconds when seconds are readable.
3,34
